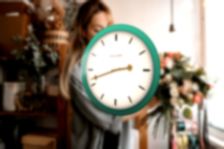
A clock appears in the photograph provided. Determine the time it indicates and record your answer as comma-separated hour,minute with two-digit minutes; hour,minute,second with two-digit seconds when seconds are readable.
2,42
